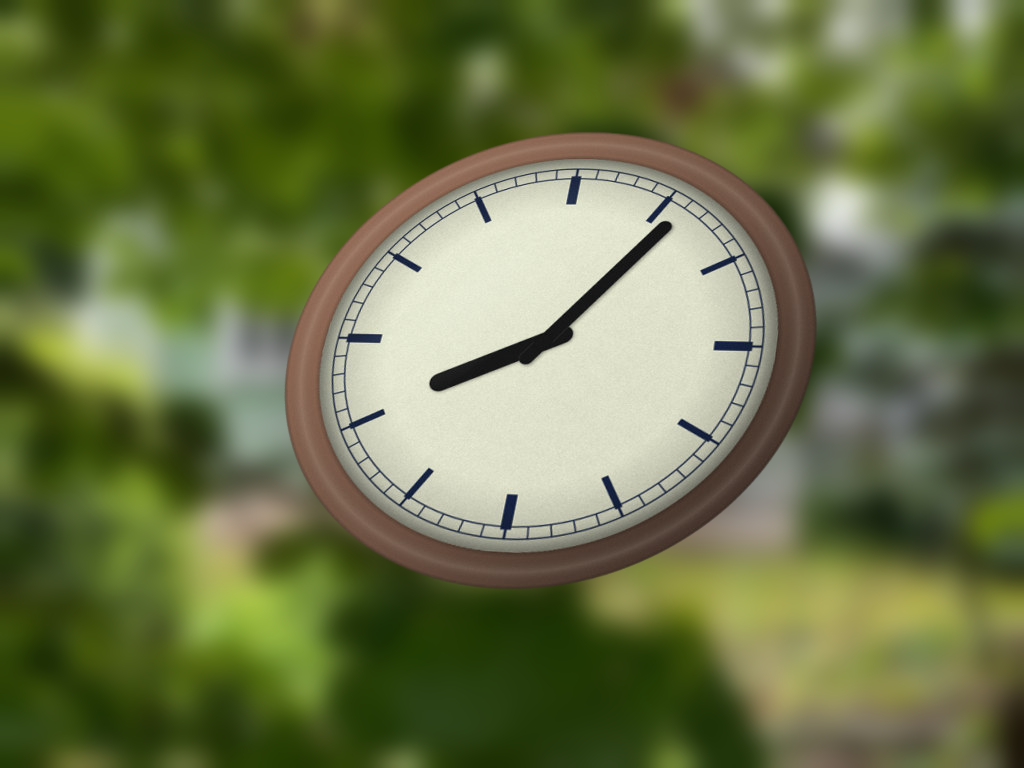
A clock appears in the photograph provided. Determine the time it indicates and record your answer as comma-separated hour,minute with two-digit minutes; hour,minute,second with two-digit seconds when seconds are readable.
8,06
